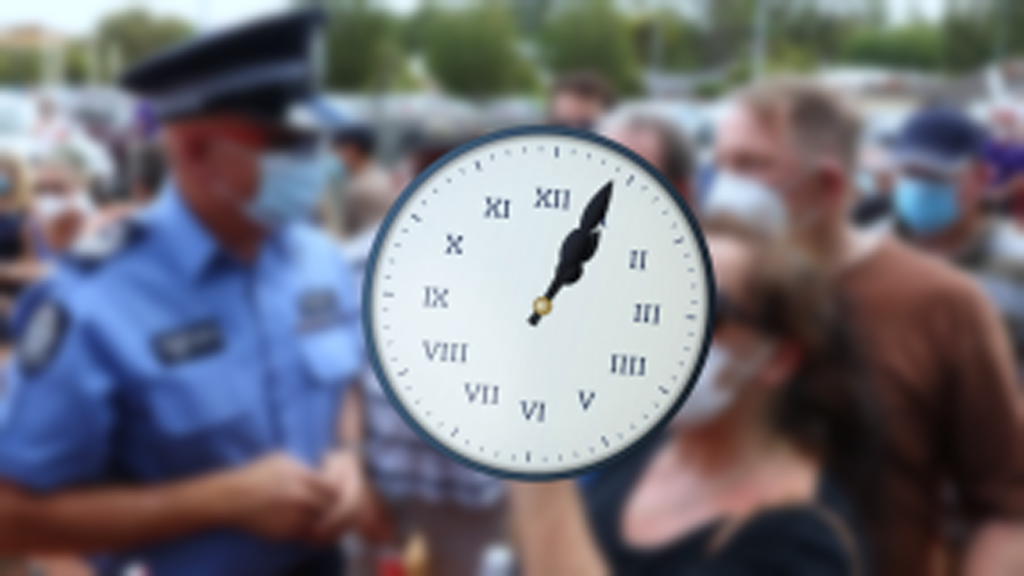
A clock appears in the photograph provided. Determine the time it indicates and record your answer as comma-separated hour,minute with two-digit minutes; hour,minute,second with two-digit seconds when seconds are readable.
1,04
